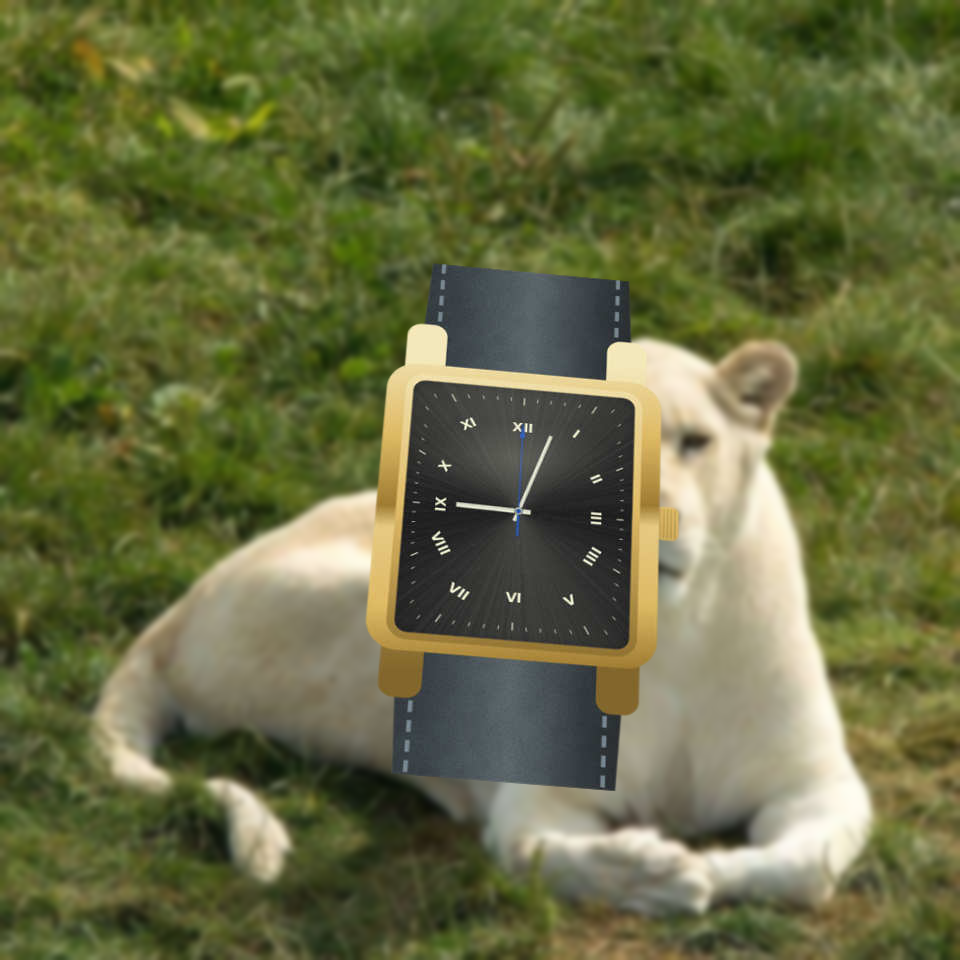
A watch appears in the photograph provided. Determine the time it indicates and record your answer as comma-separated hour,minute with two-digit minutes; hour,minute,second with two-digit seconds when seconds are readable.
9,03,00
